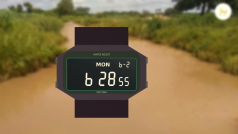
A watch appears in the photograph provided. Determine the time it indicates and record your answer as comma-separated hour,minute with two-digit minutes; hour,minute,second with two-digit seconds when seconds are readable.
6,28,55
